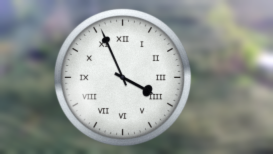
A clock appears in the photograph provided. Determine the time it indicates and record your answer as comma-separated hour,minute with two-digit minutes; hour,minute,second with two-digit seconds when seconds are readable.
3,56
